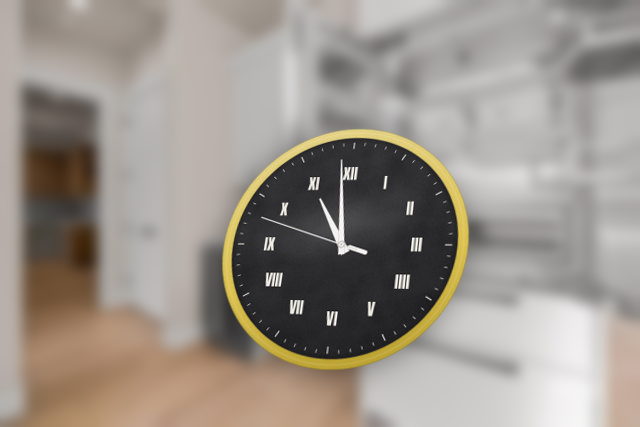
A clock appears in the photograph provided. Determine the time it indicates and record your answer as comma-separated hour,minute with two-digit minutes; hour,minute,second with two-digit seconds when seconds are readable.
10,58,48
